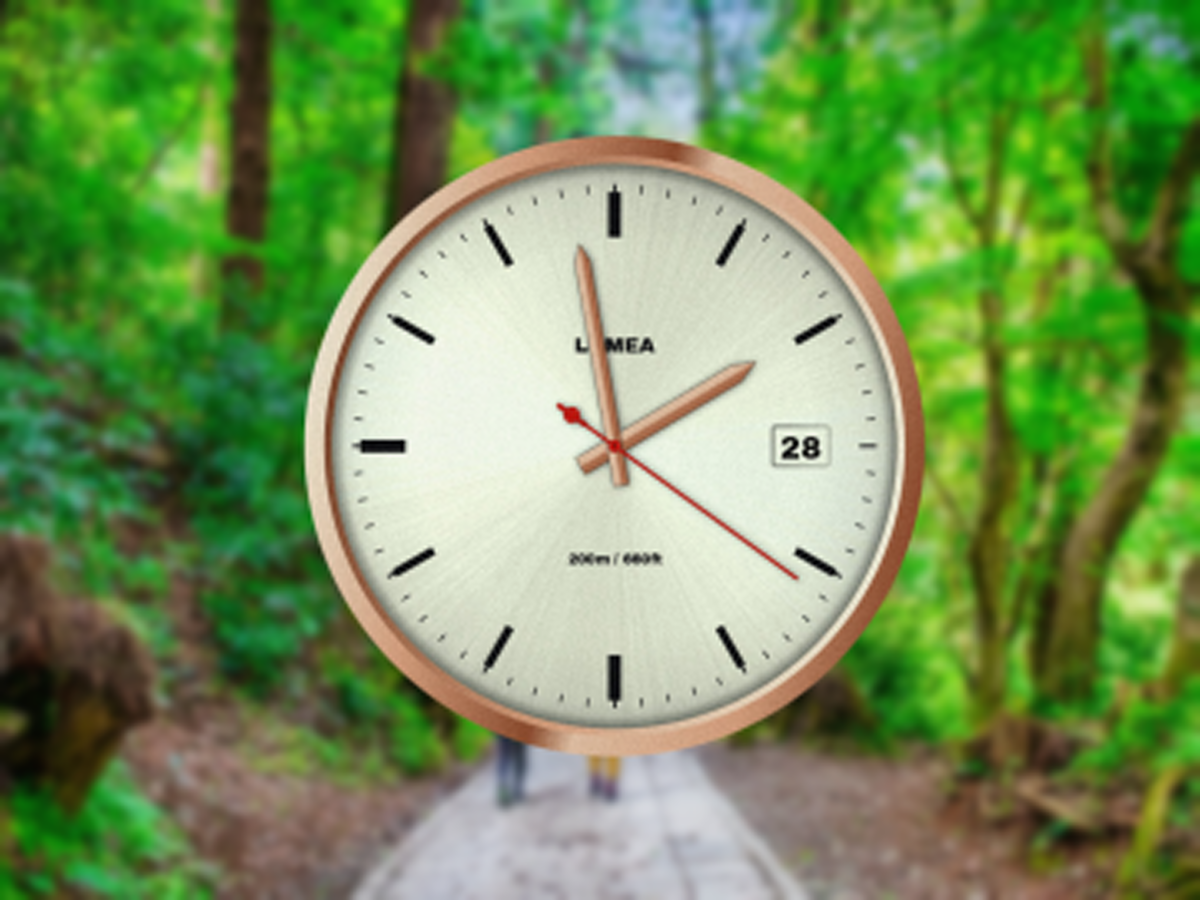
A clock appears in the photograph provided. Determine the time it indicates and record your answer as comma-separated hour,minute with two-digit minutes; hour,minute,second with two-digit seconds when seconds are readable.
1,58,21
